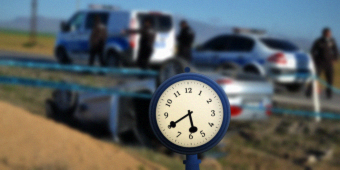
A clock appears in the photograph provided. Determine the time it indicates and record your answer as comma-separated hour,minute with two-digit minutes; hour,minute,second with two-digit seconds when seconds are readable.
5,40
